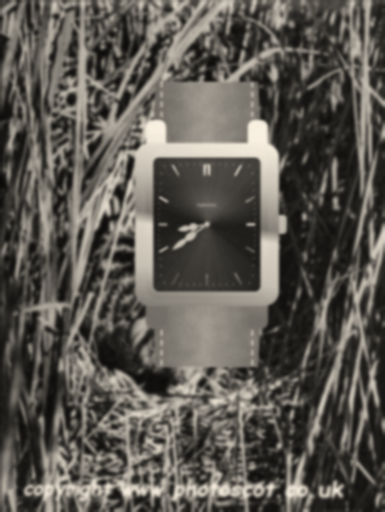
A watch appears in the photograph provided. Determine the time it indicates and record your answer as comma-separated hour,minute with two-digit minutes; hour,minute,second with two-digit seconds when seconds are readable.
8,39
